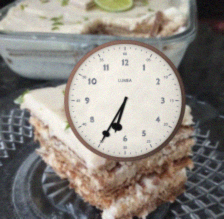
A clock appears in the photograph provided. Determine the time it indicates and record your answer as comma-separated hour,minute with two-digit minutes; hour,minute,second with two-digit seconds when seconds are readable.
6,35
